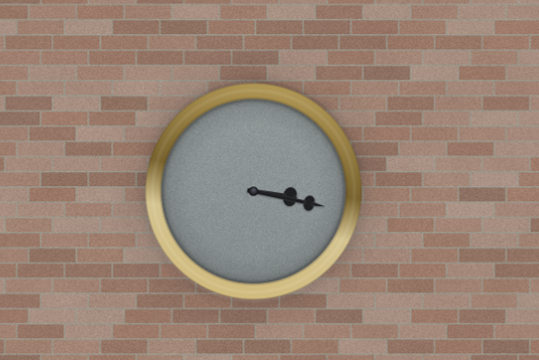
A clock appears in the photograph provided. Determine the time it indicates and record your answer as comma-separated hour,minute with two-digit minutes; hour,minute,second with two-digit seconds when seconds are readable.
3,17
